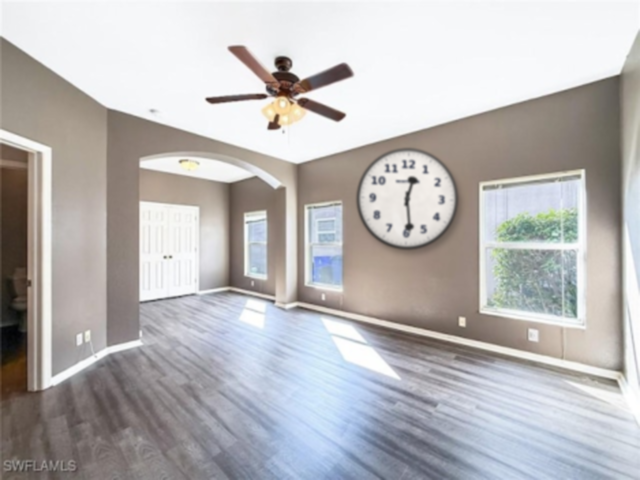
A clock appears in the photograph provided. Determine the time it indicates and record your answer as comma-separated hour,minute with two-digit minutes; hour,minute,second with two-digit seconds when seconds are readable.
12,29
